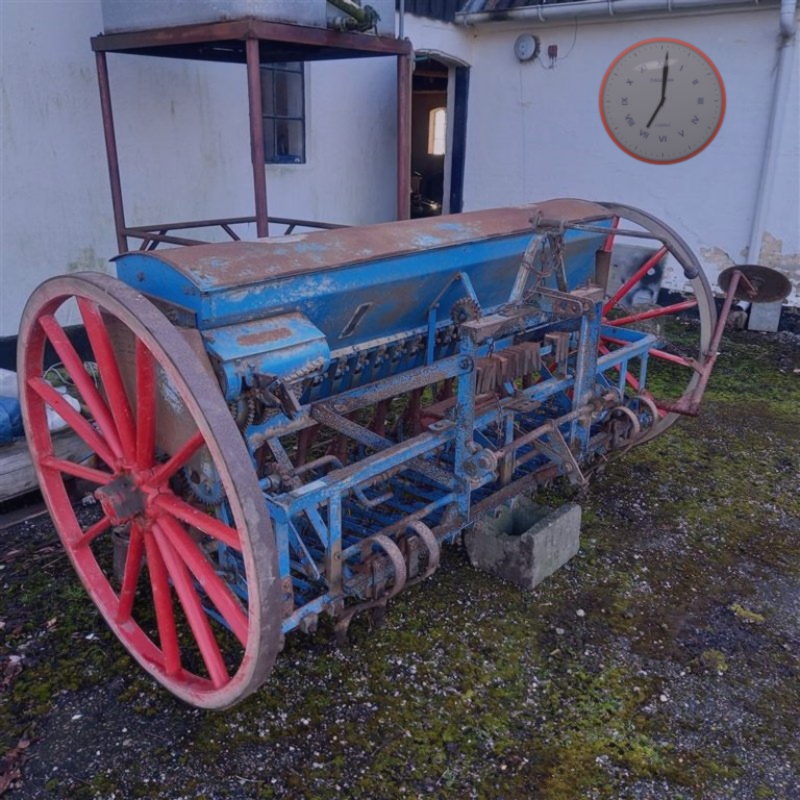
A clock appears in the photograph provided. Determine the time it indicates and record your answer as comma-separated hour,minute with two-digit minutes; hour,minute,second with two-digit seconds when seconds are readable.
7,01
